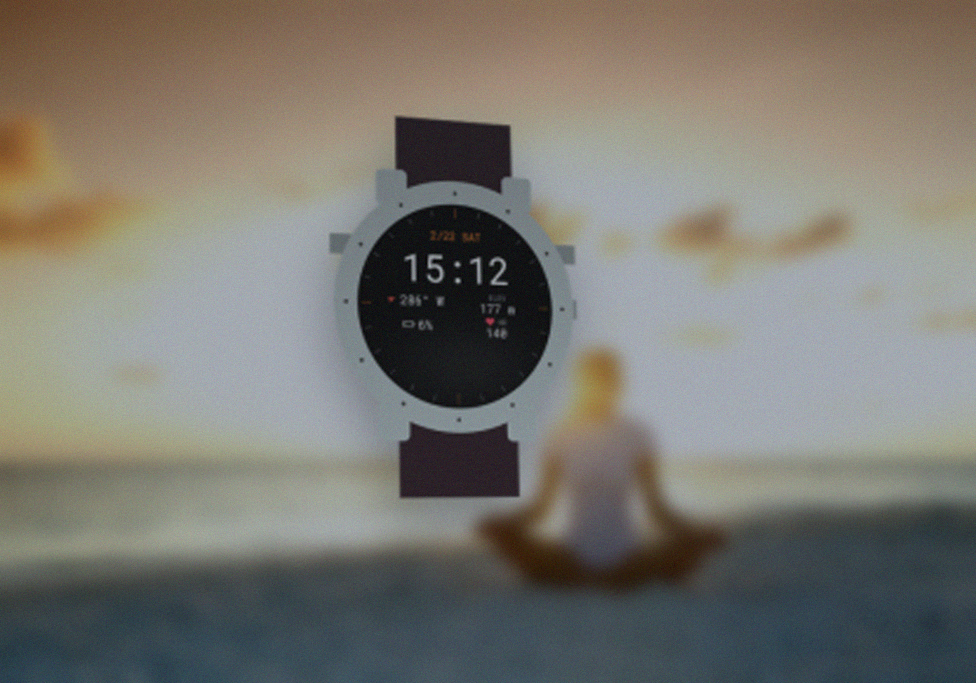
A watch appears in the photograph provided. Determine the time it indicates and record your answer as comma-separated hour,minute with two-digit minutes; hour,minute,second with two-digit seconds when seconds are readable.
15,12
